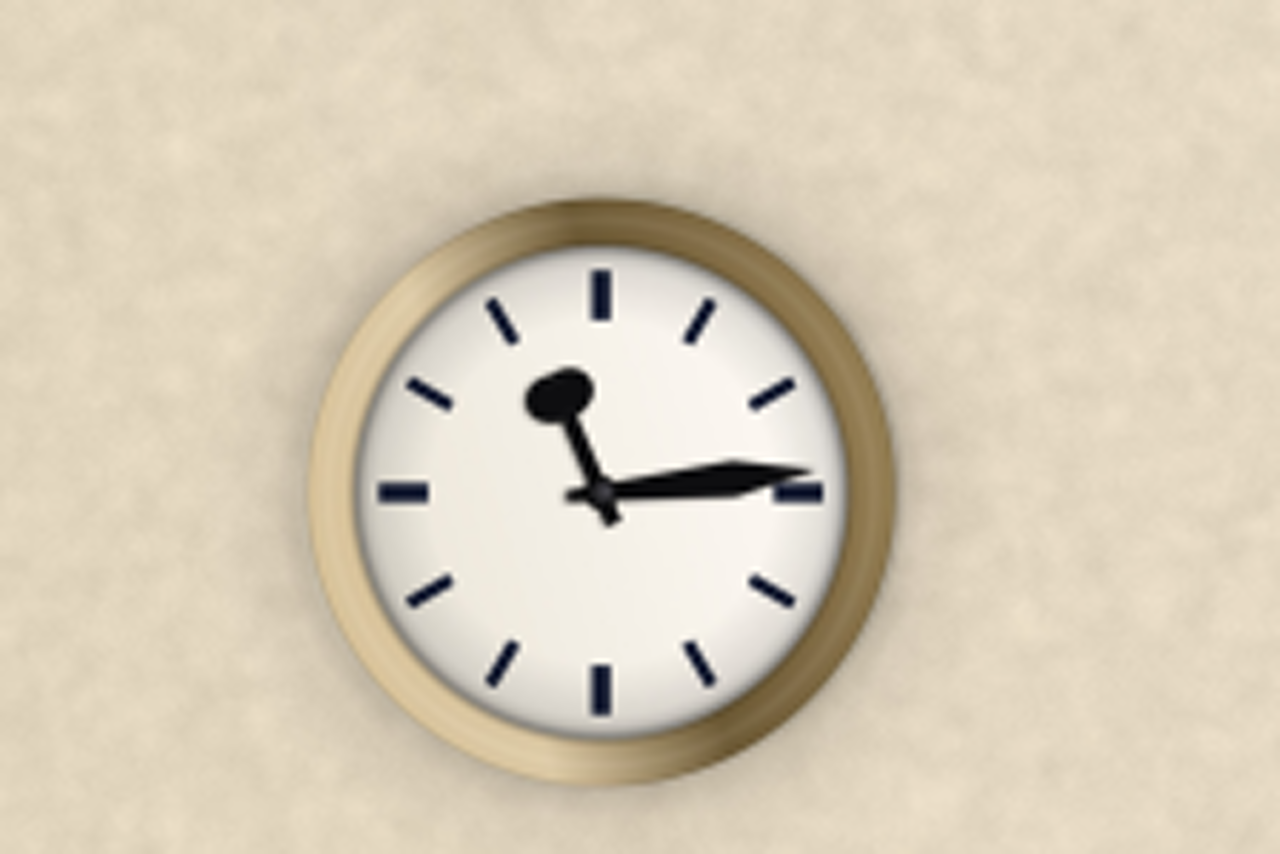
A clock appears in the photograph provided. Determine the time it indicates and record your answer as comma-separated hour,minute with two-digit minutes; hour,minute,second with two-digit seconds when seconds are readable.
11,14
